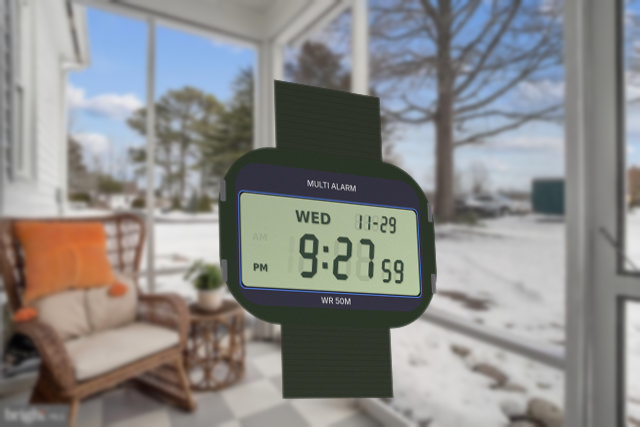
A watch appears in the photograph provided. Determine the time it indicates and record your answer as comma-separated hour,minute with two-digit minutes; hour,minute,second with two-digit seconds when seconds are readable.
9,27,59
